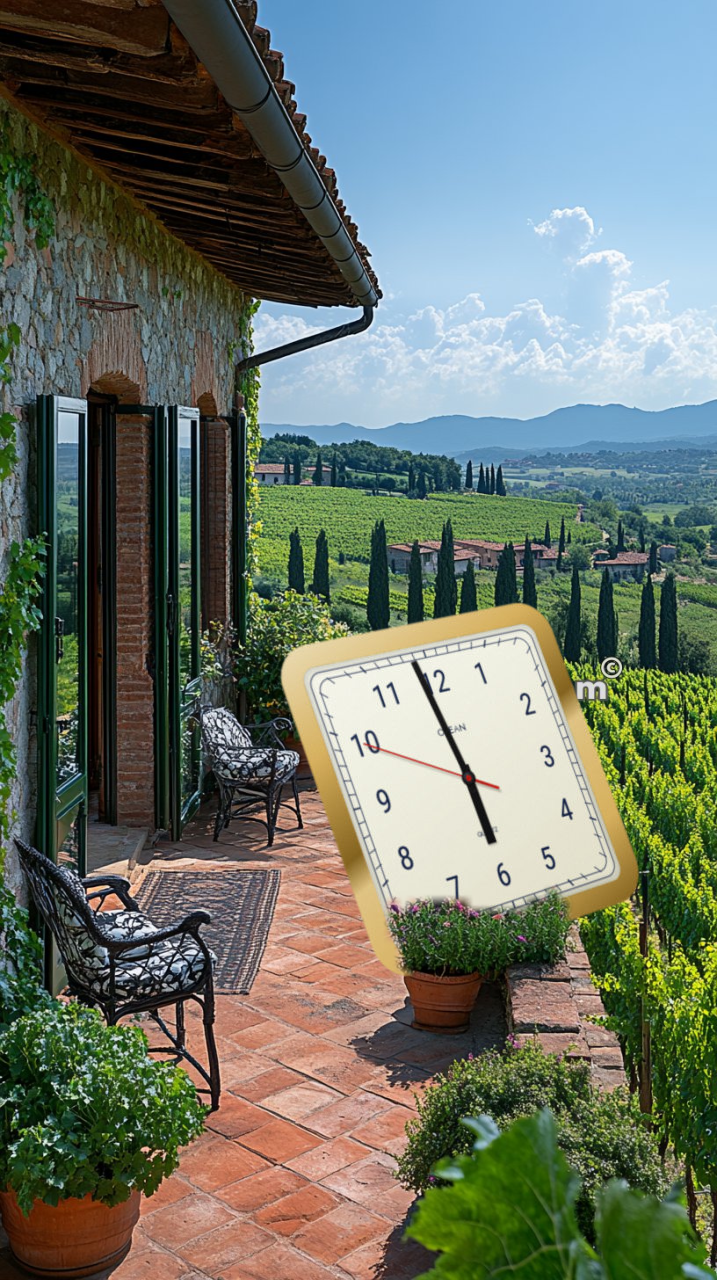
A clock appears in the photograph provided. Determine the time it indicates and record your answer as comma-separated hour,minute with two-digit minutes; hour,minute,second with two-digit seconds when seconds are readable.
5,58,50
